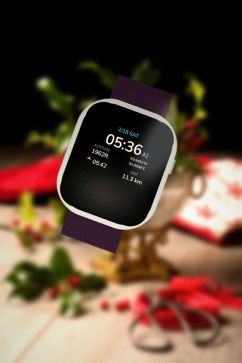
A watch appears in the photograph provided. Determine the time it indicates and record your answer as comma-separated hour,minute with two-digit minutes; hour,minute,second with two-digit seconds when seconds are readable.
5,36
